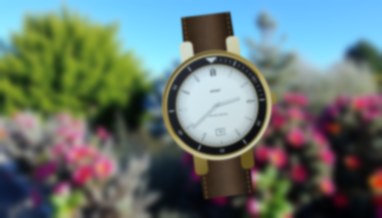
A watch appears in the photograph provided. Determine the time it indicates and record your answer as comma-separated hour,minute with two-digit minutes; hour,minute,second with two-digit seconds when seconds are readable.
2,39
